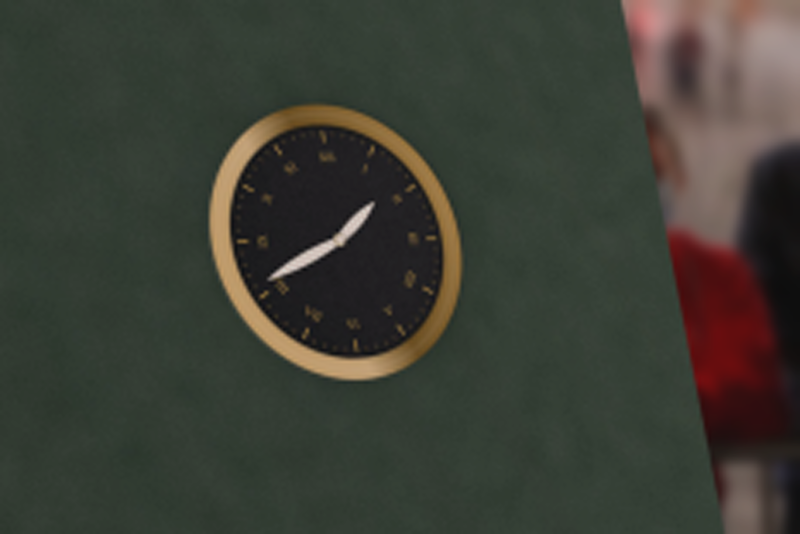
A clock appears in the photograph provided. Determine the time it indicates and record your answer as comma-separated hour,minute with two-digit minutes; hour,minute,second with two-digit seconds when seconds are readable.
1,41
